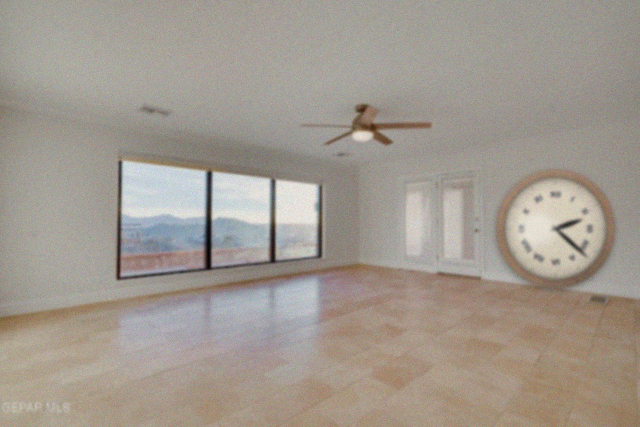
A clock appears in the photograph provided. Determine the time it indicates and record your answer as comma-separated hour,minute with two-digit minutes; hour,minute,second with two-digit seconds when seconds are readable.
2,22
